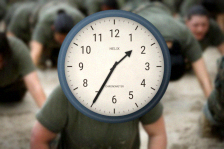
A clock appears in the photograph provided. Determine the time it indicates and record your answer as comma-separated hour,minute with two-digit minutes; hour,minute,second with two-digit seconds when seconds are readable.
1,35
